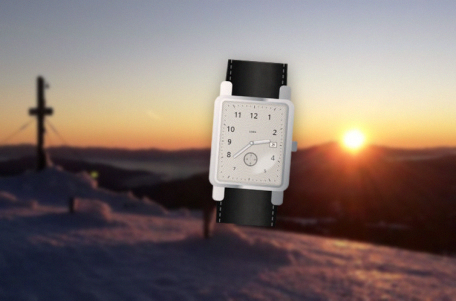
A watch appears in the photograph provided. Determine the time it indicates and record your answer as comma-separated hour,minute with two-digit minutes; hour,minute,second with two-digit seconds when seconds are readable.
2,38
